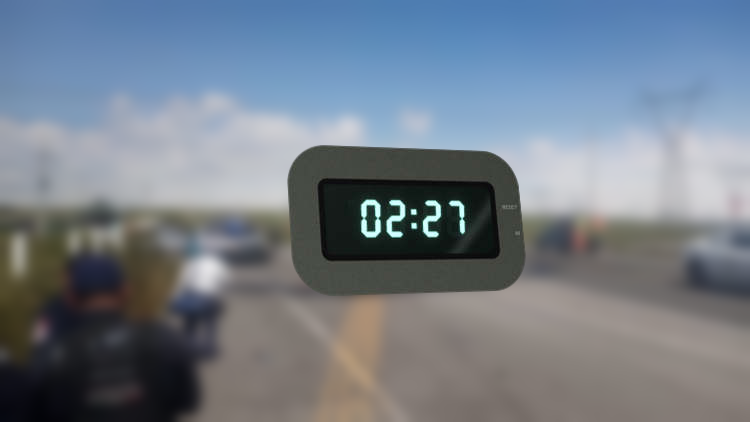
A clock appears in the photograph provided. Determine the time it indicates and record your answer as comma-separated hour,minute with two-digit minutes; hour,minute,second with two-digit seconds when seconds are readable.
2,27
